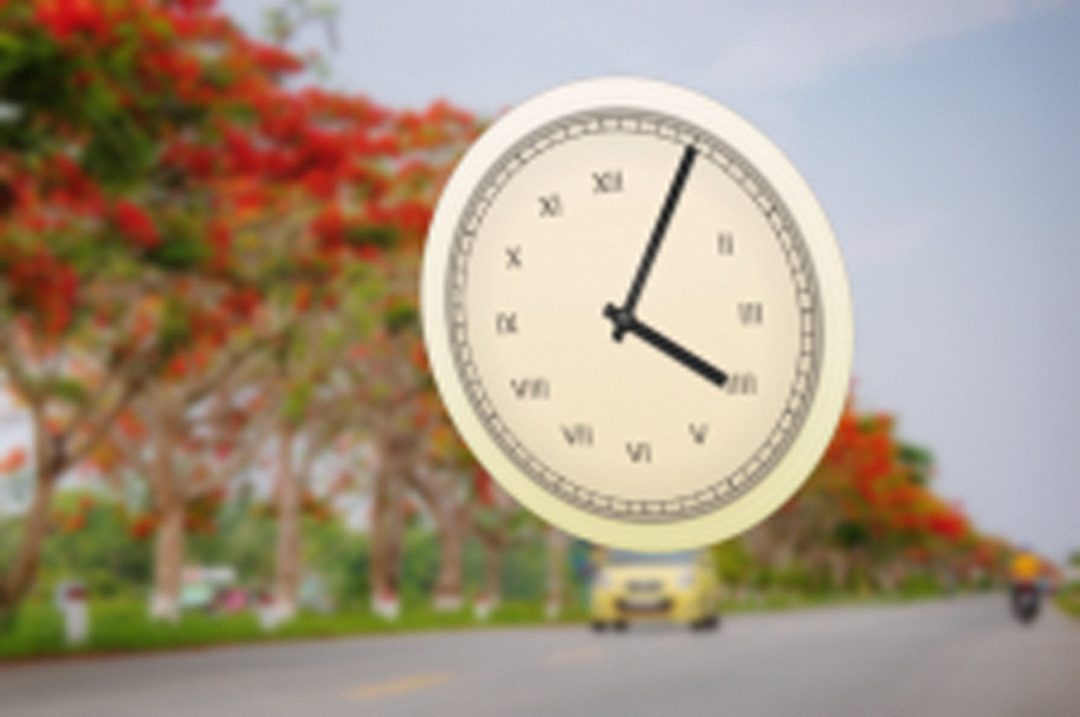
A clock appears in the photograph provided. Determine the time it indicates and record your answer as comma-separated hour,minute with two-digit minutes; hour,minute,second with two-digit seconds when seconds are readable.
4,05
